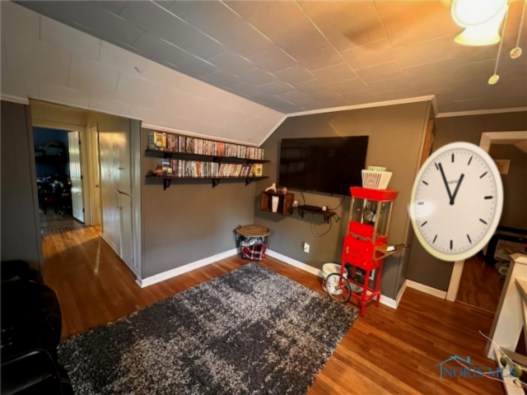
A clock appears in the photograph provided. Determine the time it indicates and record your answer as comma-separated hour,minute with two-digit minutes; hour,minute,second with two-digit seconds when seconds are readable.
12,56
